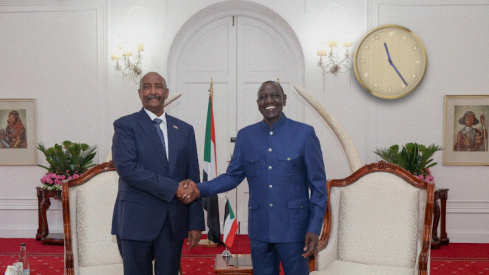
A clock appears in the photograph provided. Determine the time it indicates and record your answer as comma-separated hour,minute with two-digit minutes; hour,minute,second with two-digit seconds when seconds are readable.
11,24
